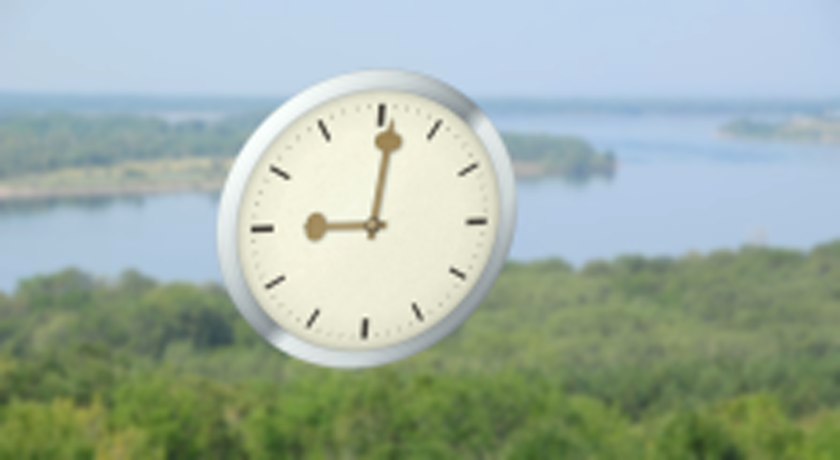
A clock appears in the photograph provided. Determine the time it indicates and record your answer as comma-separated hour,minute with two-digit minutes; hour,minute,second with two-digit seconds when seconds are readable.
9,01
